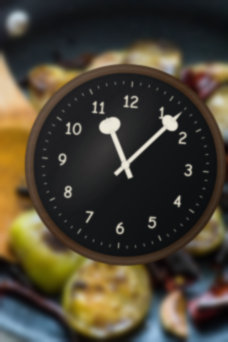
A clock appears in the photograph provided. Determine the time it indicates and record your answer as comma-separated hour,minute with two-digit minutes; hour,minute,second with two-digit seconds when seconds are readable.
11,07
